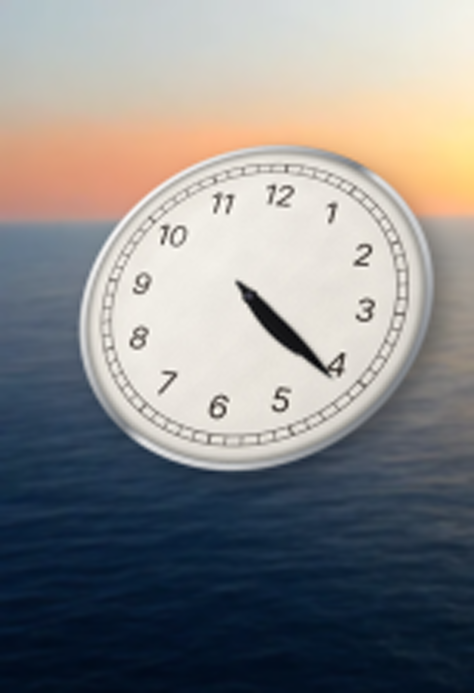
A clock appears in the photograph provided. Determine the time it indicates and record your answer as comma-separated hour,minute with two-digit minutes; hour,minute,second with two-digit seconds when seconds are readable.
4,21
